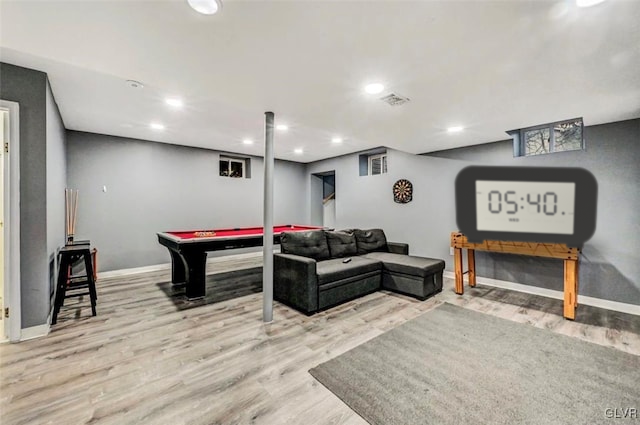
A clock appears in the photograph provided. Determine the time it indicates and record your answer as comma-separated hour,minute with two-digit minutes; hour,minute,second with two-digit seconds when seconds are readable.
5,40
